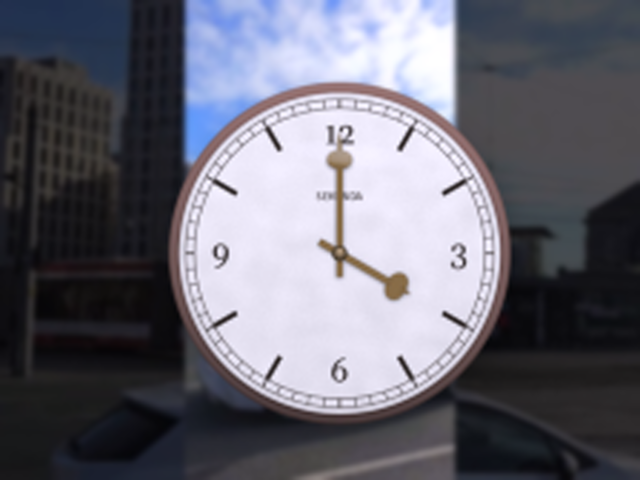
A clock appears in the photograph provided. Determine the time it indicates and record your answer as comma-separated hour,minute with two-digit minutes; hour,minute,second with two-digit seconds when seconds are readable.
4,00
